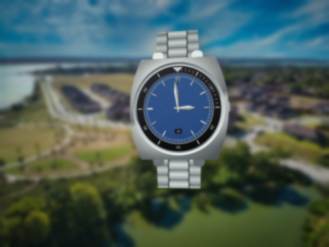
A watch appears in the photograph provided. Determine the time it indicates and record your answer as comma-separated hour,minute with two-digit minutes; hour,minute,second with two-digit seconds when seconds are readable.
2,59
